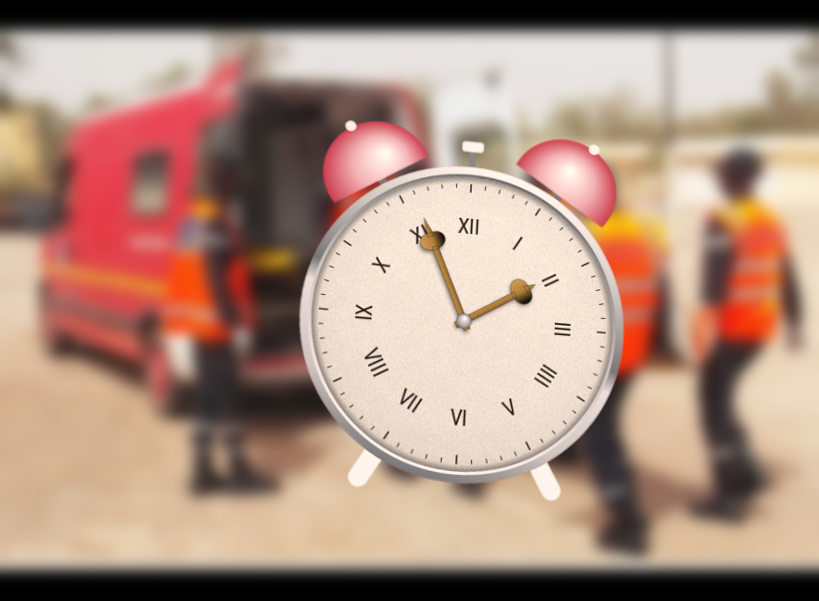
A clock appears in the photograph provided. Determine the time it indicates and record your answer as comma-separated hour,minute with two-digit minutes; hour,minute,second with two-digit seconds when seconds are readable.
1,56
